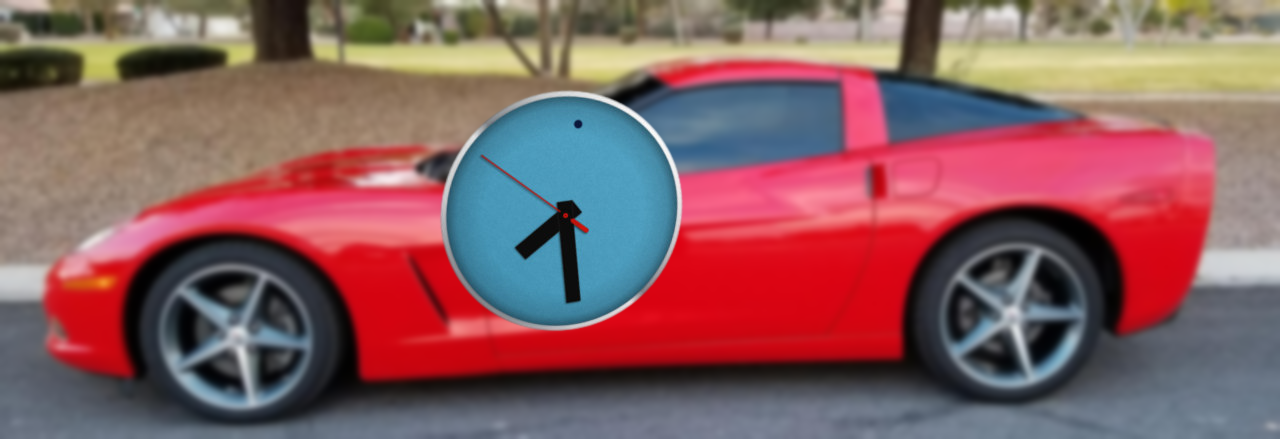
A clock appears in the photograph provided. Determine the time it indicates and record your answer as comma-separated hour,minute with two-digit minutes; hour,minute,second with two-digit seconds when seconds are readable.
7,27,50
